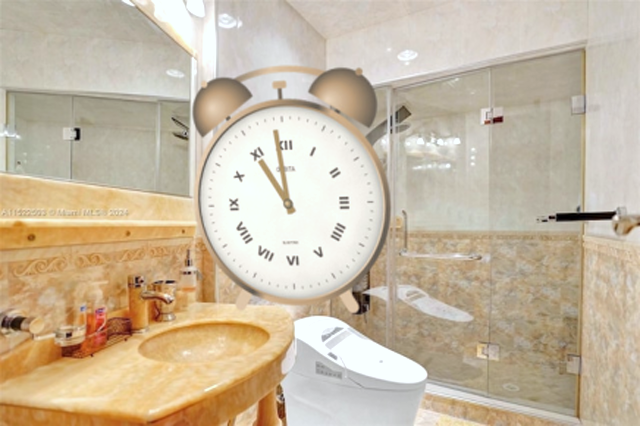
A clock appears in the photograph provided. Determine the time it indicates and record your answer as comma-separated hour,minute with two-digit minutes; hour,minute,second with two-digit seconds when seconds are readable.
10,59
